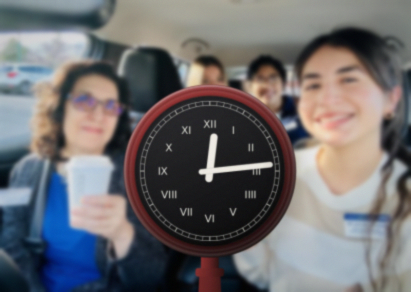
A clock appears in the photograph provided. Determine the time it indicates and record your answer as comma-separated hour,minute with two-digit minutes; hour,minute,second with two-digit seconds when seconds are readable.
12,14
